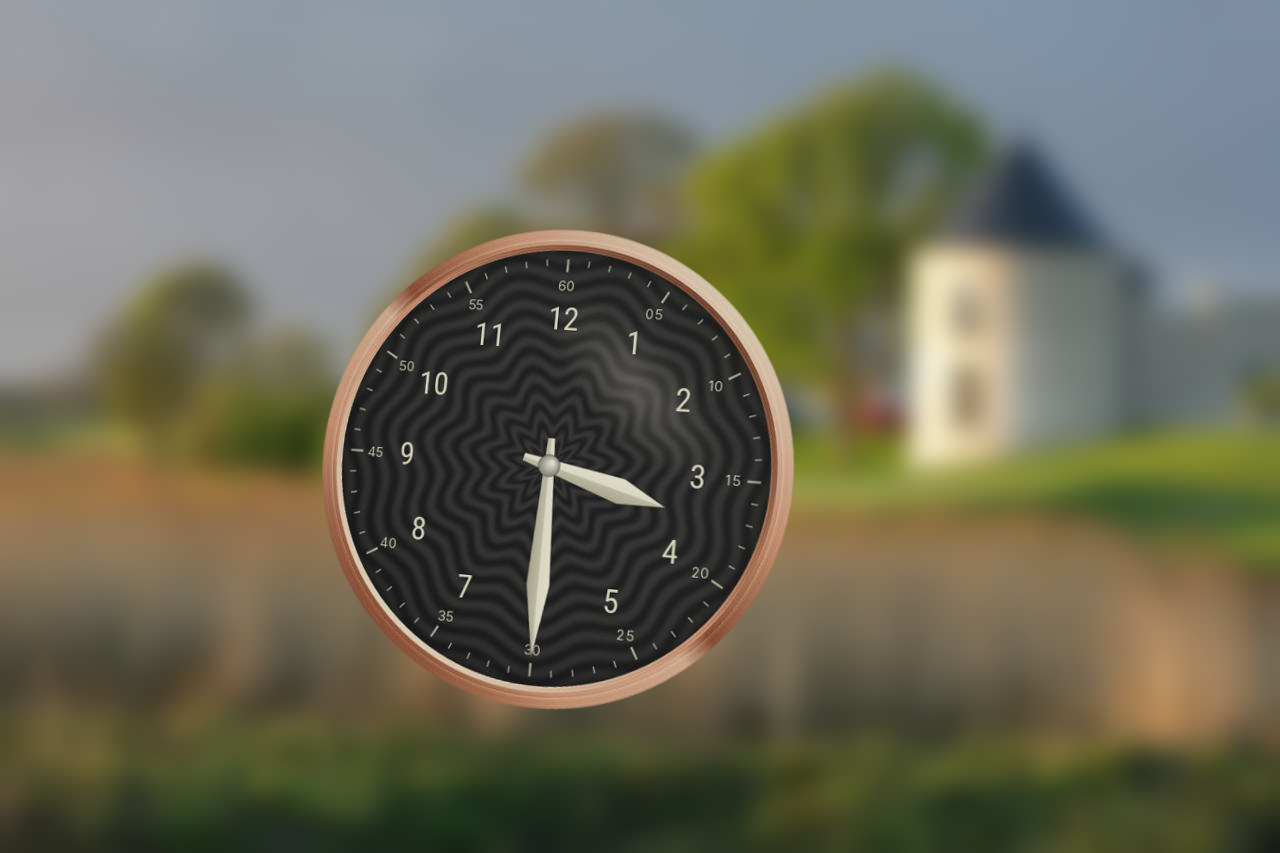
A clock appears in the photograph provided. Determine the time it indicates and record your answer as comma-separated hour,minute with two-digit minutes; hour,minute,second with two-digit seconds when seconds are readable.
3,30
